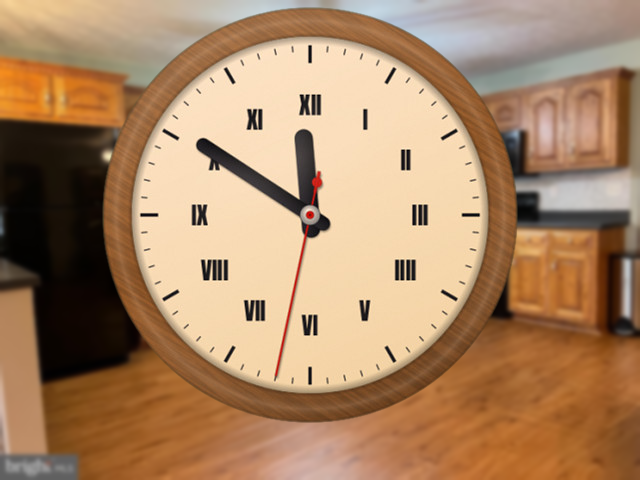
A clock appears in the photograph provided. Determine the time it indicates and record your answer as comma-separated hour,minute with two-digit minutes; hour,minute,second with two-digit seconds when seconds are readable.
11,50,32
